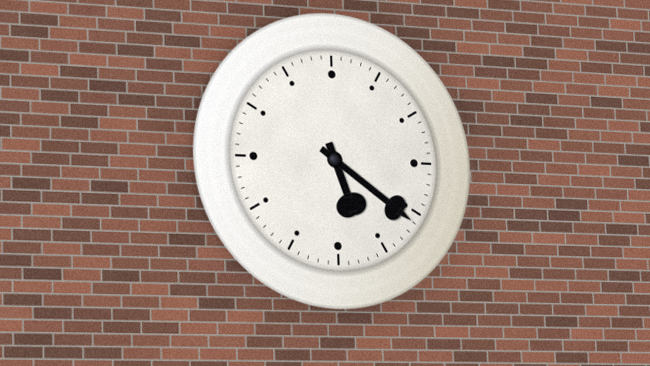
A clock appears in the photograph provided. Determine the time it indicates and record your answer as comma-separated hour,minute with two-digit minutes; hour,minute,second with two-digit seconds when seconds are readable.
5,21
